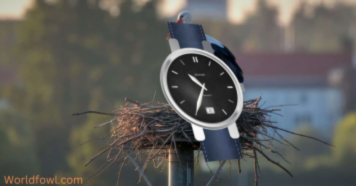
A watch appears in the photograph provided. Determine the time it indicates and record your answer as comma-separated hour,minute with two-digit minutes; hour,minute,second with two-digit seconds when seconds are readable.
10,35
